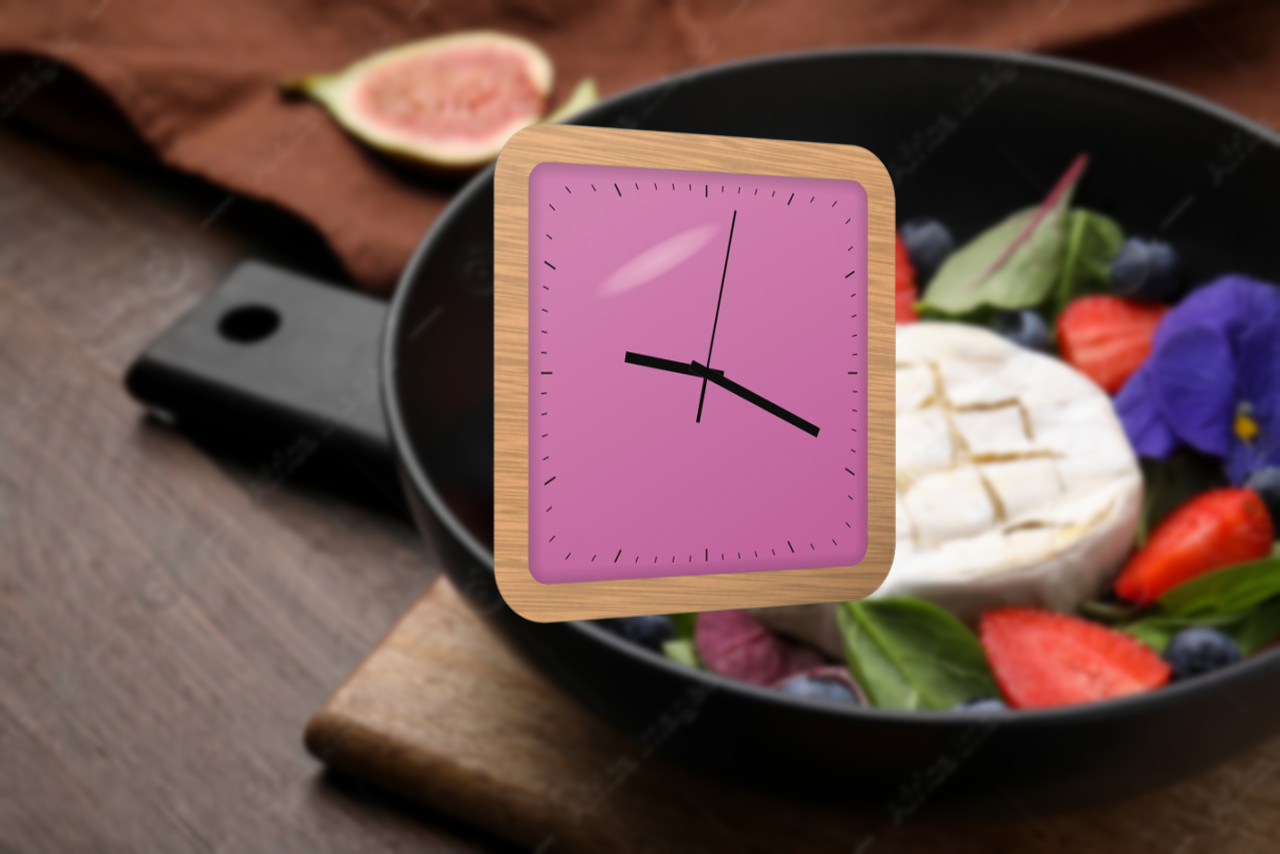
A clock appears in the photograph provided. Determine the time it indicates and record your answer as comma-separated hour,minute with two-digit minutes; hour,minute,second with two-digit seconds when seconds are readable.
9,19,02
